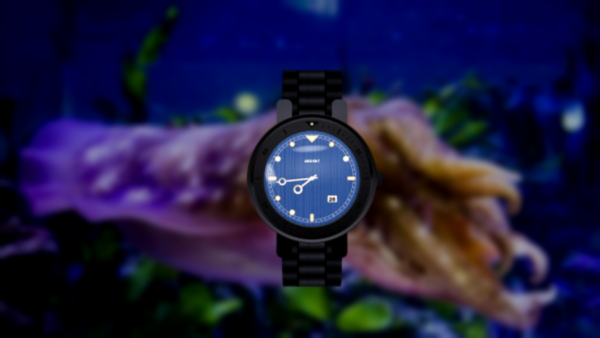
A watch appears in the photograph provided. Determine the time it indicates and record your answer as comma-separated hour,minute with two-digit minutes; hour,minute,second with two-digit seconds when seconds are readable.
7,44
